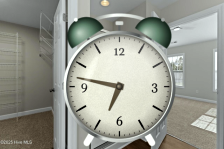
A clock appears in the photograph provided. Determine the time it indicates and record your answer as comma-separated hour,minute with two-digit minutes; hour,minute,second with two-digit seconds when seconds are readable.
6,47
